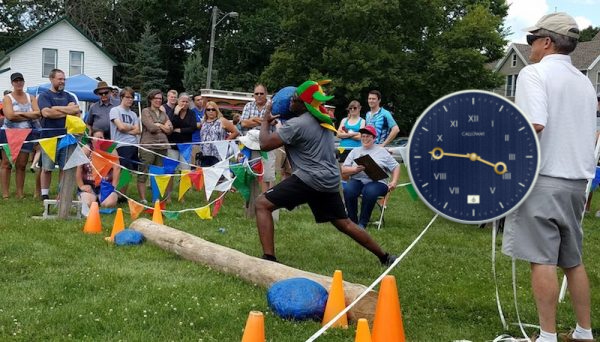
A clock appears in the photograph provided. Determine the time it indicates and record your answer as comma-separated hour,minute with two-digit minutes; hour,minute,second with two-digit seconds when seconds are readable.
3,46
